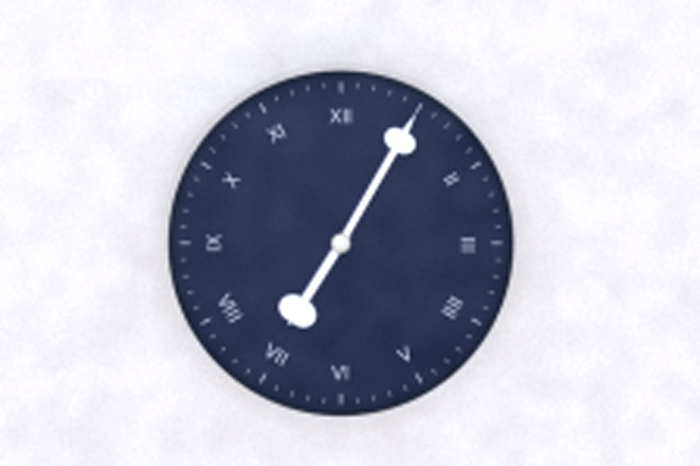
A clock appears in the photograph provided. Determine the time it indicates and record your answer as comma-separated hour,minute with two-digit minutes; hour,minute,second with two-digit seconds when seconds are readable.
7,05
